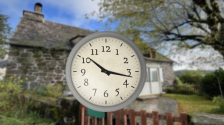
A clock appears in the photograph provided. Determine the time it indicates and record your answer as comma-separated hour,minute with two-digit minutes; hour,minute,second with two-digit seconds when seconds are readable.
10,17
